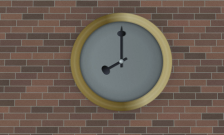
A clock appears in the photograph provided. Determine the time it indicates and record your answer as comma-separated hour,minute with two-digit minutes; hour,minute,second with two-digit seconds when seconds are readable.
8,00
